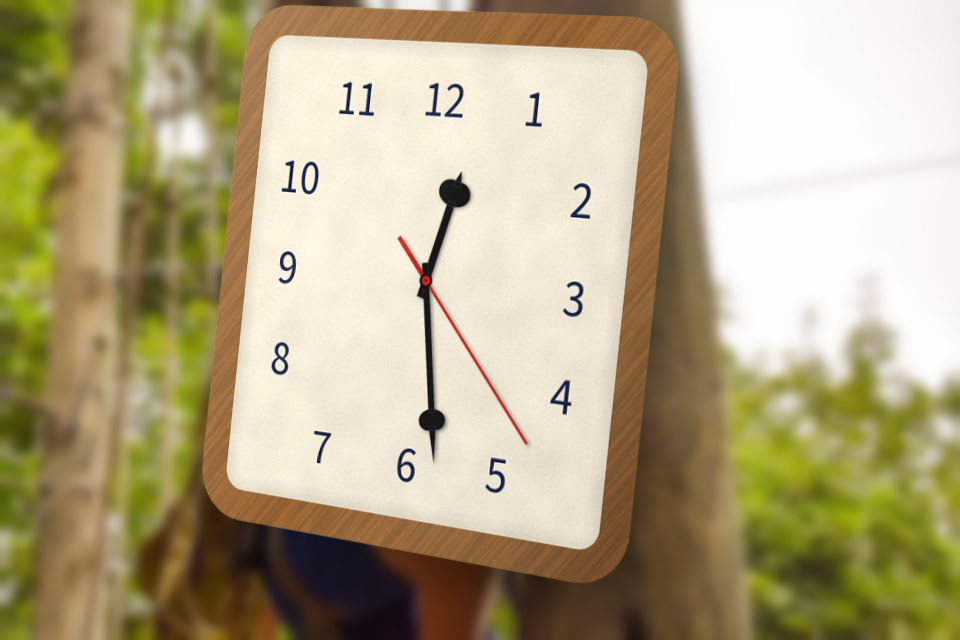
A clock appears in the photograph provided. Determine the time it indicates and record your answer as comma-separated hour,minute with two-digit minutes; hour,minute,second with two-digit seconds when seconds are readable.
12,28,23
